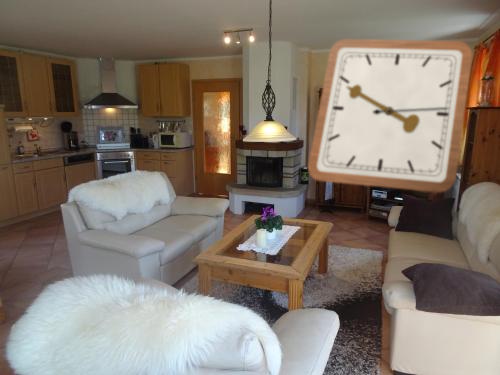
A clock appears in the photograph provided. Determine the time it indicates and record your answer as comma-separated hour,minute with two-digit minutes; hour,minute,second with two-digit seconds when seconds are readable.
3,49,14
